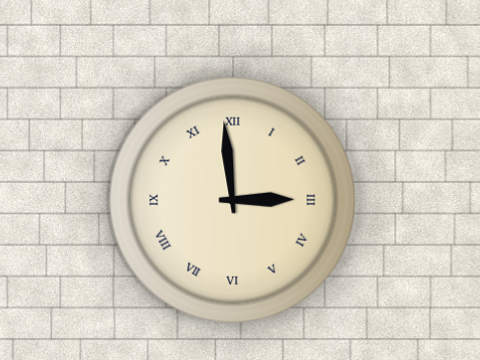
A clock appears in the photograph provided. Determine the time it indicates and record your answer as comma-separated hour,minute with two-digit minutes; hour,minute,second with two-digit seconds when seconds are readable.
2,59
